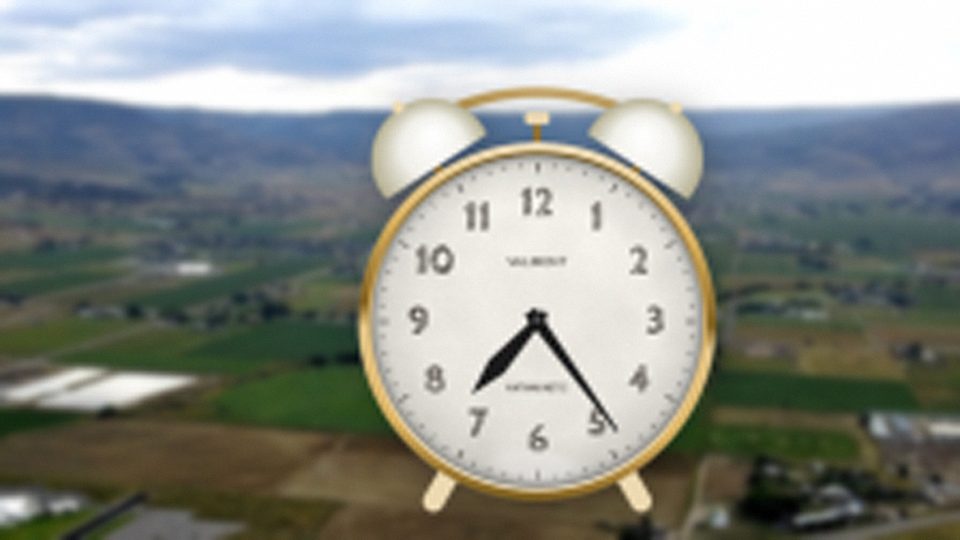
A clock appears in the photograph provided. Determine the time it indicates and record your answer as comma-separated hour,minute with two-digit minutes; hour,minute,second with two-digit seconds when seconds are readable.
7,24
